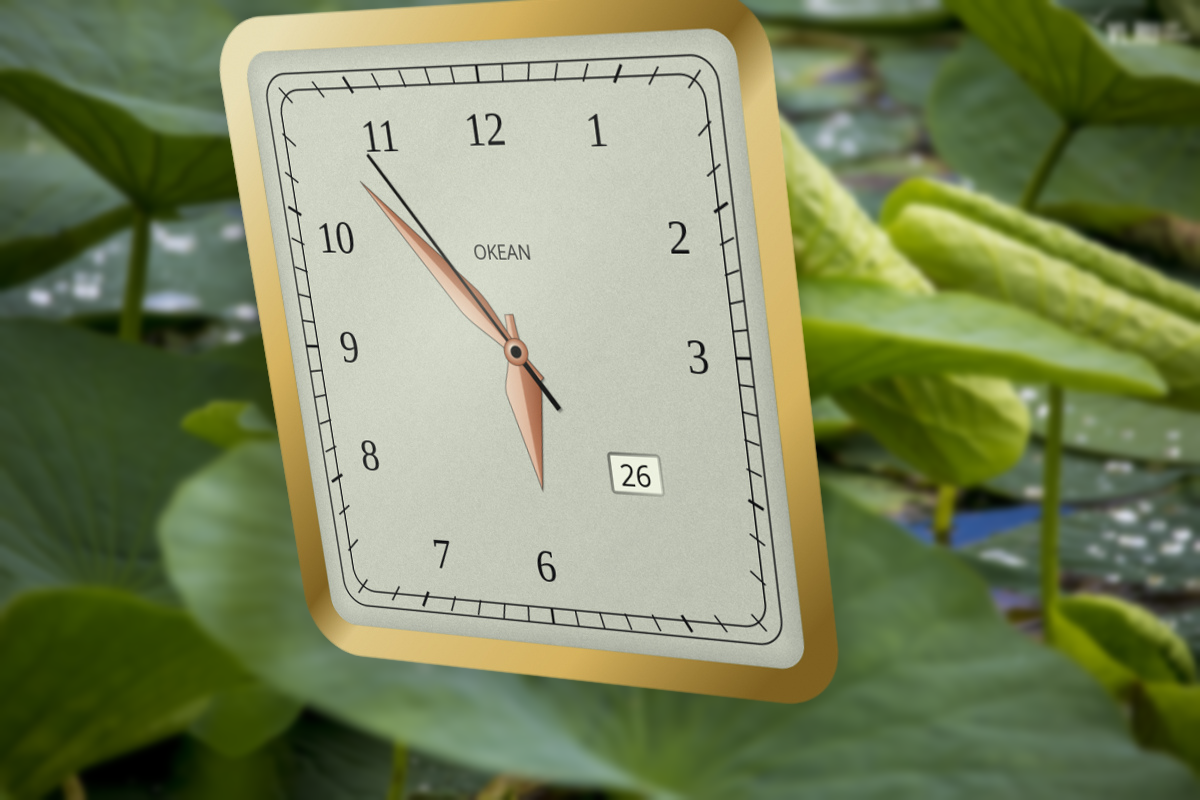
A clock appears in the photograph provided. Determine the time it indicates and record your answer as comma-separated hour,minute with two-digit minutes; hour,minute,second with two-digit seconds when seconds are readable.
5,52,54
